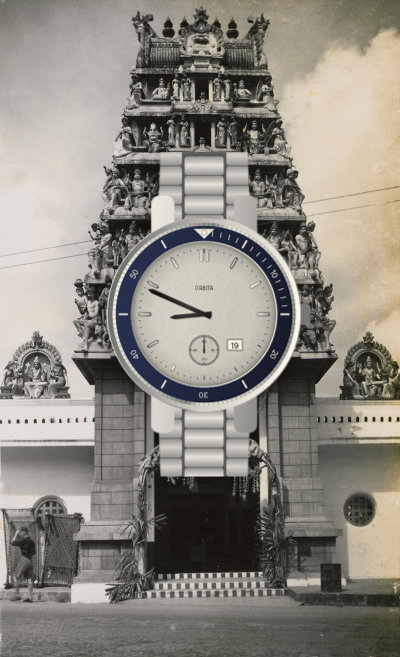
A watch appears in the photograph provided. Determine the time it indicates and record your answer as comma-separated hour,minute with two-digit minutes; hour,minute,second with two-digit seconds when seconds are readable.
8,49
